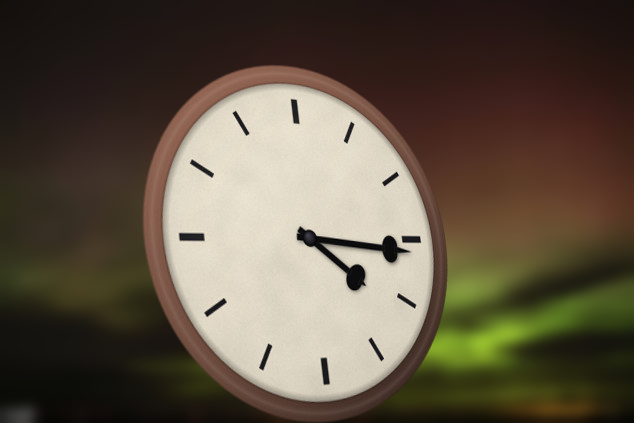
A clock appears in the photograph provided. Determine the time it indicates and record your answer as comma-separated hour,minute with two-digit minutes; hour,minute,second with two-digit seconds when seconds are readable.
4,16
